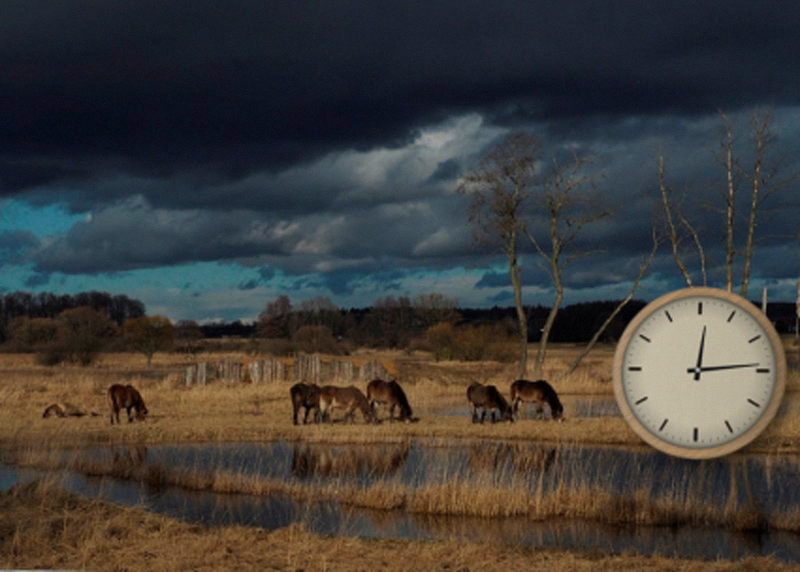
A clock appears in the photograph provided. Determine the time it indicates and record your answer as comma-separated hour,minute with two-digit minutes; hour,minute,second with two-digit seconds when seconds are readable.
12,14
